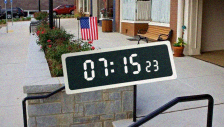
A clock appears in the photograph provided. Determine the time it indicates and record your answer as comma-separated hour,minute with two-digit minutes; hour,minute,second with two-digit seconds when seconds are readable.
7,15,23
